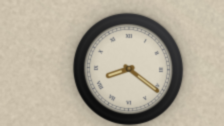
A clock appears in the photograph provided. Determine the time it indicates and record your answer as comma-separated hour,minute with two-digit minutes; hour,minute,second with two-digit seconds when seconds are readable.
8,21
